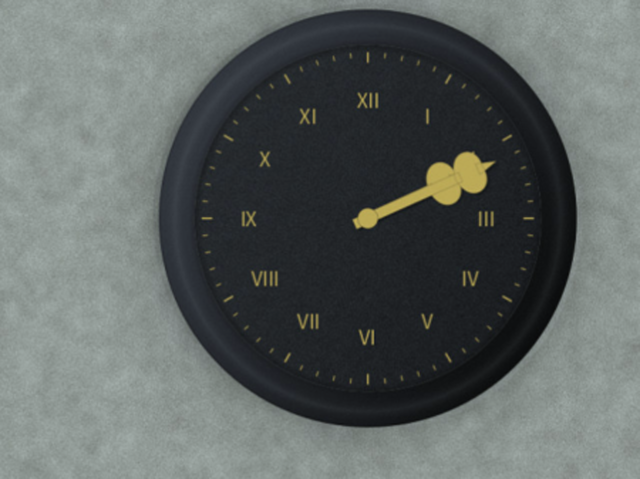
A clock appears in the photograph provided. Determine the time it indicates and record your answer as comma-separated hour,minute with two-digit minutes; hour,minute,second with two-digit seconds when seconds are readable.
2,11
